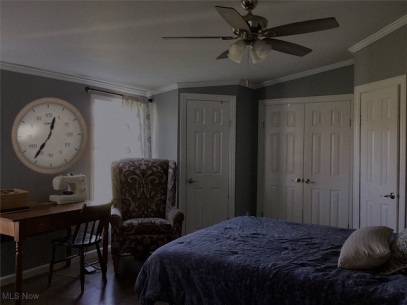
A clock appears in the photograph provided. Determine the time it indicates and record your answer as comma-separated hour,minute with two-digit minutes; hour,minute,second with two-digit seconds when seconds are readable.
12,36
